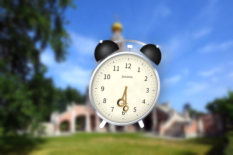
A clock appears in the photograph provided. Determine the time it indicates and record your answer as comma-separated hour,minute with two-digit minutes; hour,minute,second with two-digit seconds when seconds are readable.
6,29
